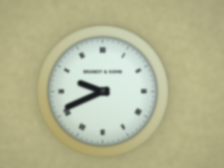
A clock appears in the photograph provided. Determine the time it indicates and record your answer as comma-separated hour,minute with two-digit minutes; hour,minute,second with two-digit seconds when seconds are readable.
9,41
